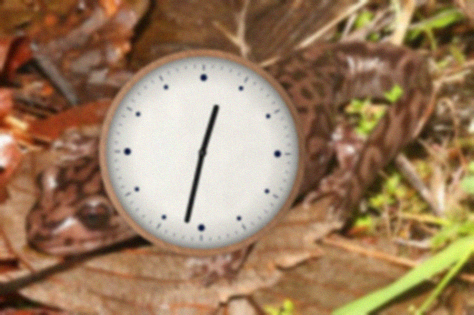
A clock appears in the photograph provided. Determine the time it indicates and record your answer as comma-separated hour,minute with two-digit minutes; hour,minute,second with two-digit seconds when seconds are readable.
12,32
